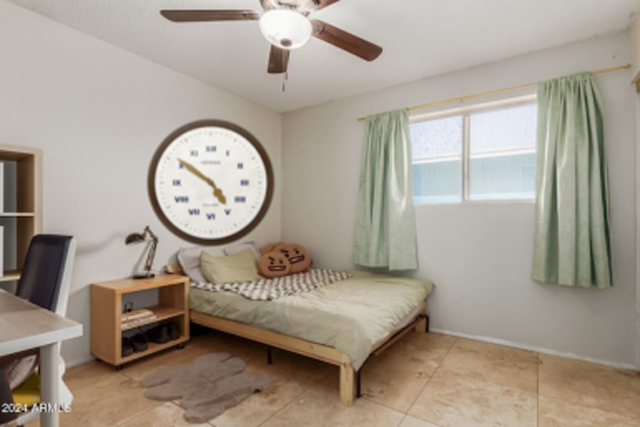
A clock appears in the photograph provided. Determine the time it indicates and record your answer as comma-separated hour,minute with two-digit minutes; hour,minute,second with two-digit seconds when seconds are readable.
4,51
